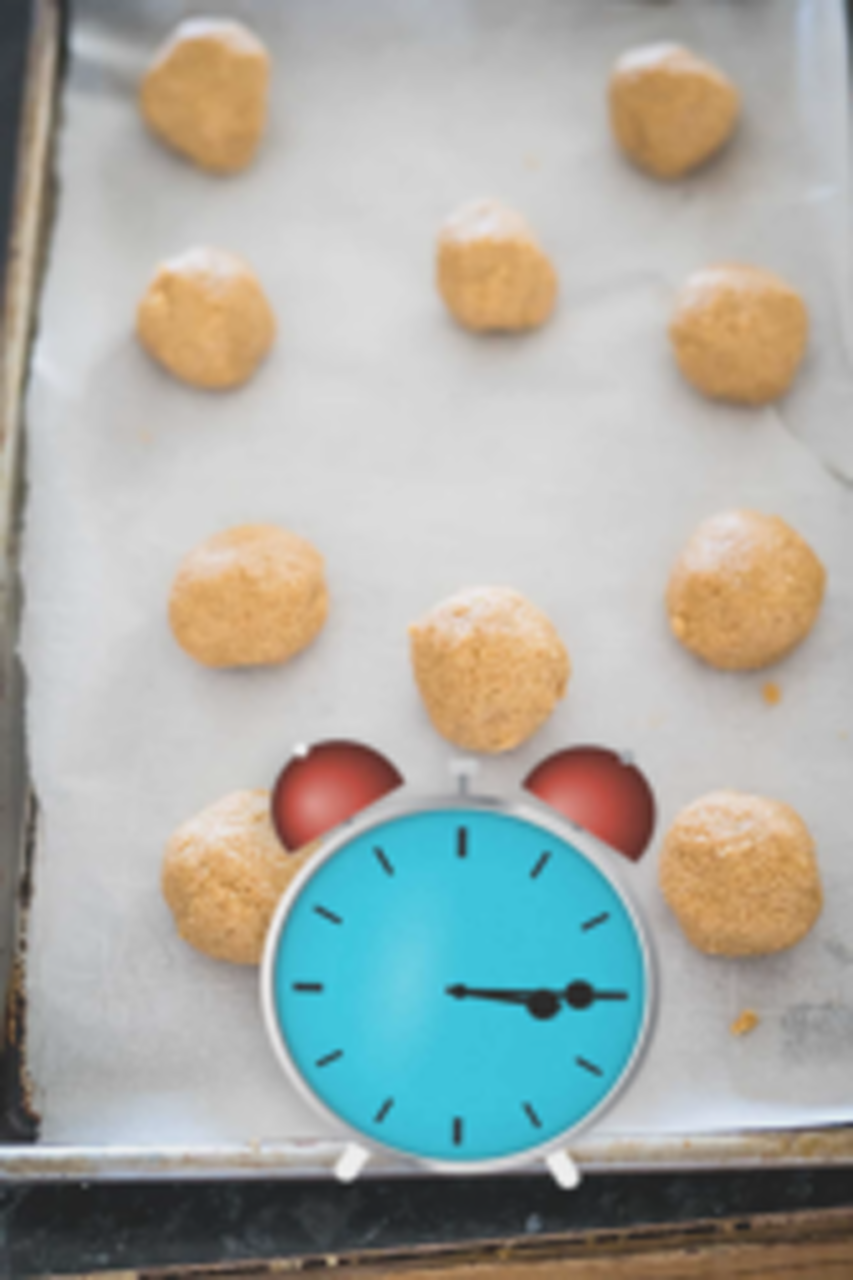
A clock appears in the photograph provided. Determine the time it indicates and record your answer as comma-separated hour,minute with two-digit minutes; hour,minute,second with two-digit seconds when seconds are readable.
3,15
